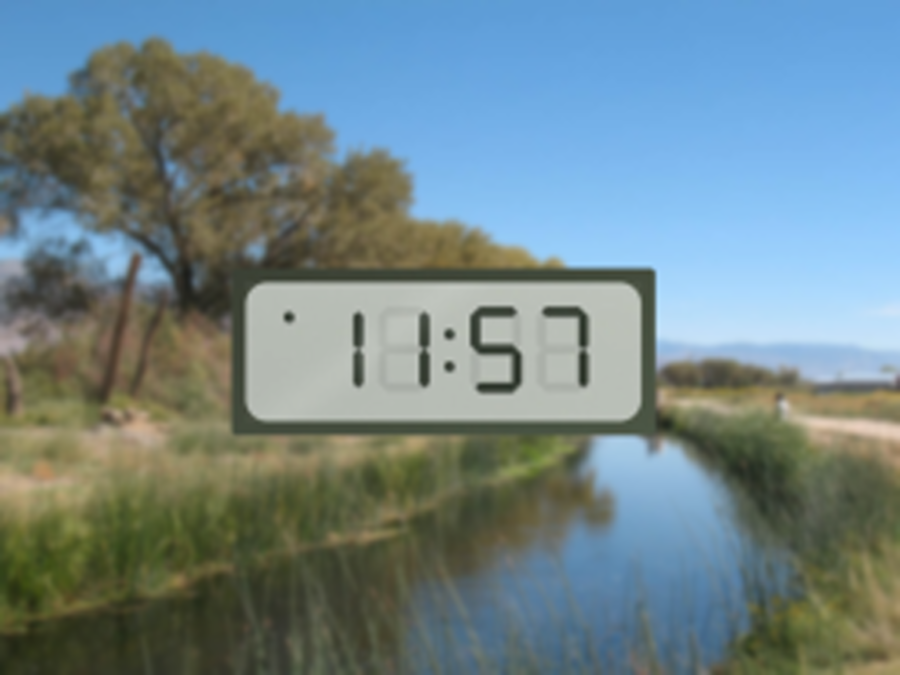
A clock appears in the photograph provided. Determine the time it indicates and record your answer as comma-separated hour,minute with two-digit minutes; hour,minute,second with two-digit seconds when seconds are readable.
11,57
